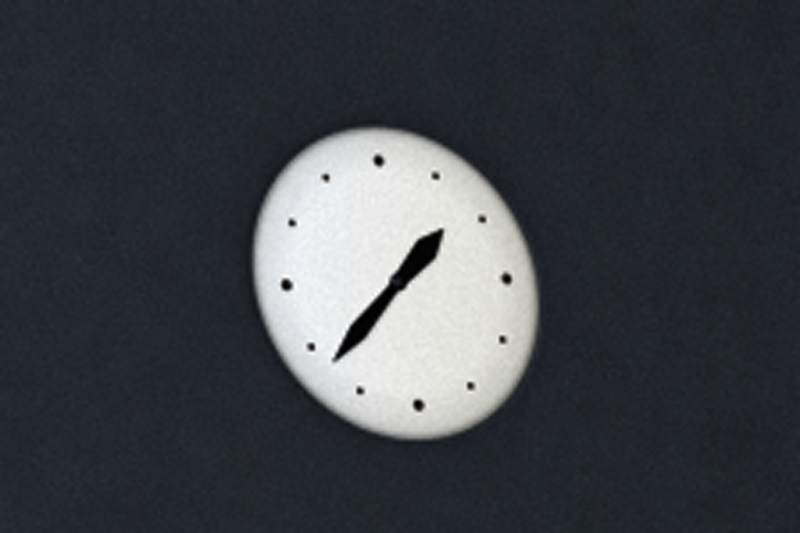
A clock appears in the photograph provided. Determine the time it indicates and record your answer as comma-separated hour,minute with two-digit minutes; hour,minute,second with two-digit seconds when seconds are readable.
1,38
